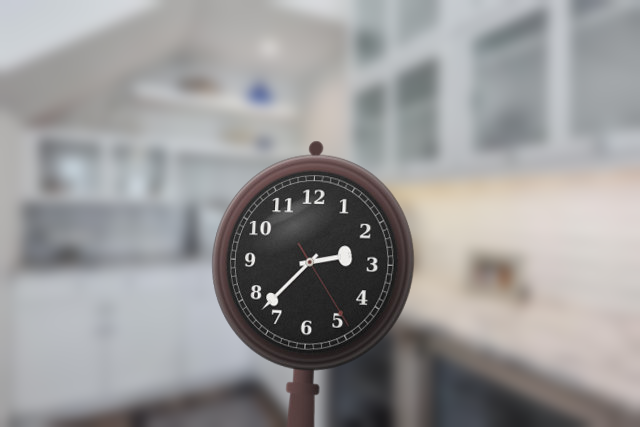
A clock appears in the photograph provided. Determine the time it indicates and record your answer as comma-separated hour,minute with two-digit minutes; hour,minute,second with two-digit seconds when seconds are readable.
2,37,24
